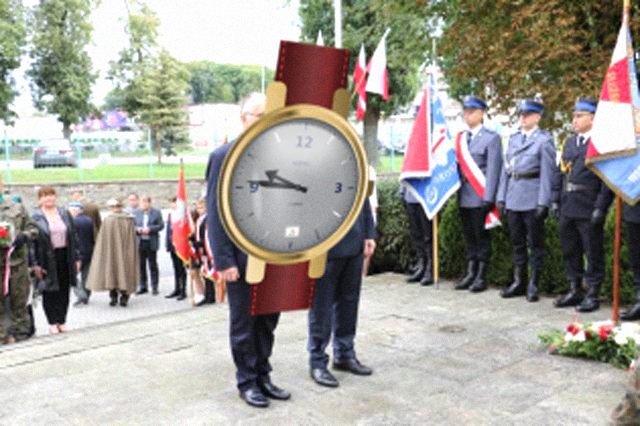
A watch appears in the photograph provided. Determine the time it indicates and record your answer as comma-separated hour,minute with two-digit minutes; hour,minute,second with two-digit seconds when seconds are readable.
9,46
